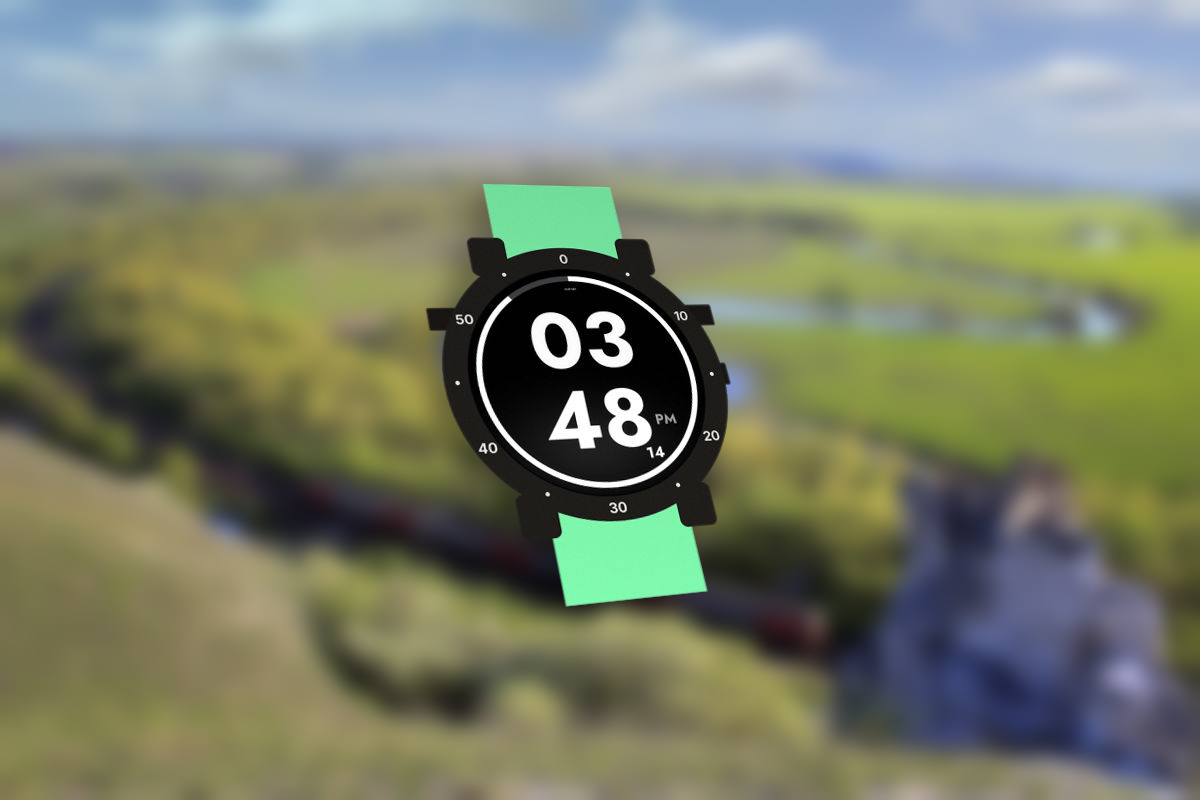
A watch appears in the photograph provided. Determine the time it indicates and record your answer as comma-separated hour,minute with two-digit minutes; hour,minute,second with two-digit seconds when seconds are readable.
3,48,14
